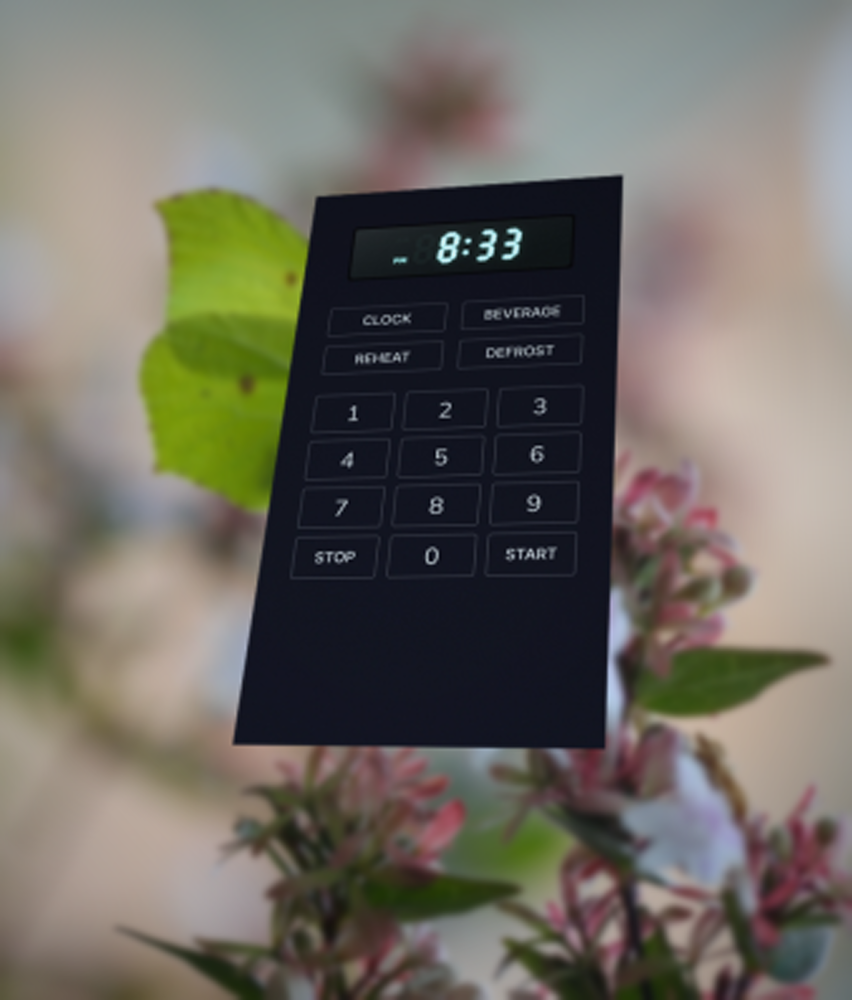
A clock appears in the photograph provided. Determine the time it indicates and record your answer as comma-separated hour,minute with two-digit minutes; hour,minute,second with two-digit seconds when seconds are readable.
8,33
